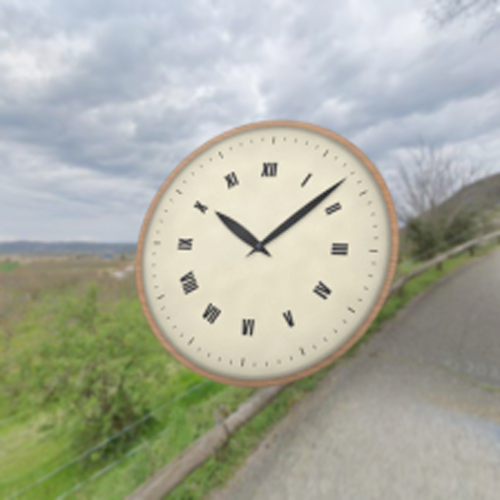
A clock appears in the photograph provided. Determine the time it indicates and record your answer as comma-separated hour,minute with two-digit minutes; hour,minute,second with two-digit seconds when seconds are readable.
10,08
